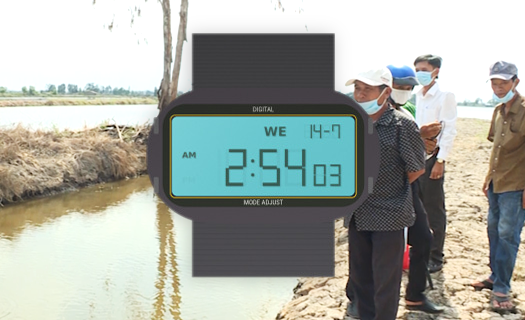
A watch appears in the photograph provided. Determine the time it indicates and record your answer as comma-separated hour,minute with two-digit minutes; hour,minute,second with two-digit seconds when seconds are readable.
2,54,03
